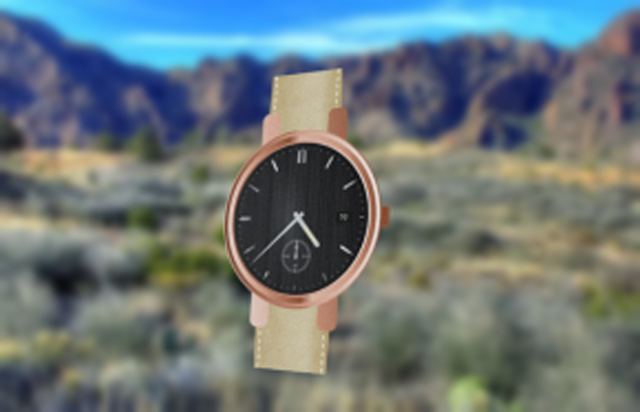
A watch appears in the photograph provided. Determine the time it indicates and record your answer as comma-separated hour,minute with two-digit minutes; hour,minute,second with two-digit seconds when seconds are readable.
4,38
